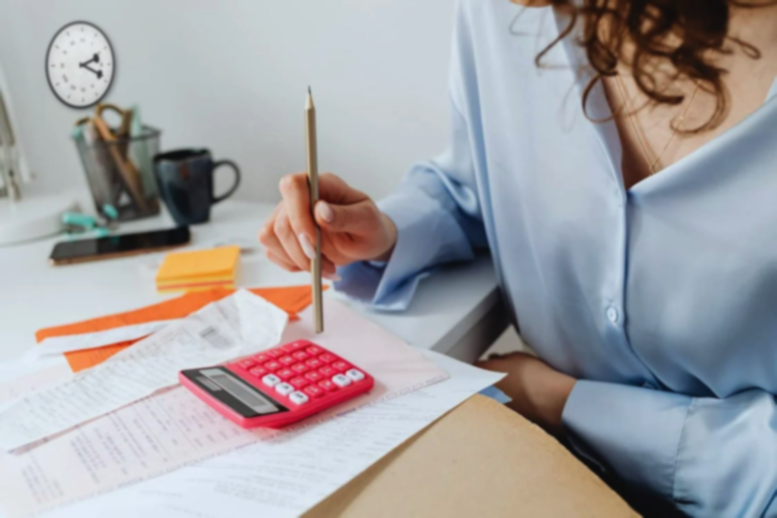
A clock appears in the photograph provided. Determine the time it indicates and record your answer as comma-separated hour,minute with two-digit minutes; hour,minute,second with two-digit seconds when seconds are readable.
2,19
